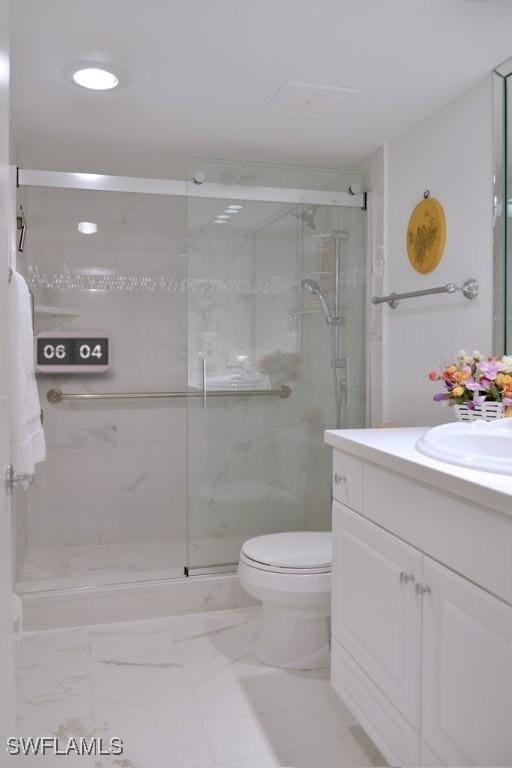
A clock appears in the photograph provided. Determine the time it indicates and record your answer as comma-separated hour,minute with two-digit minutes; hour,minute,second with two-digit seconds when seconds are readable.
6,04
